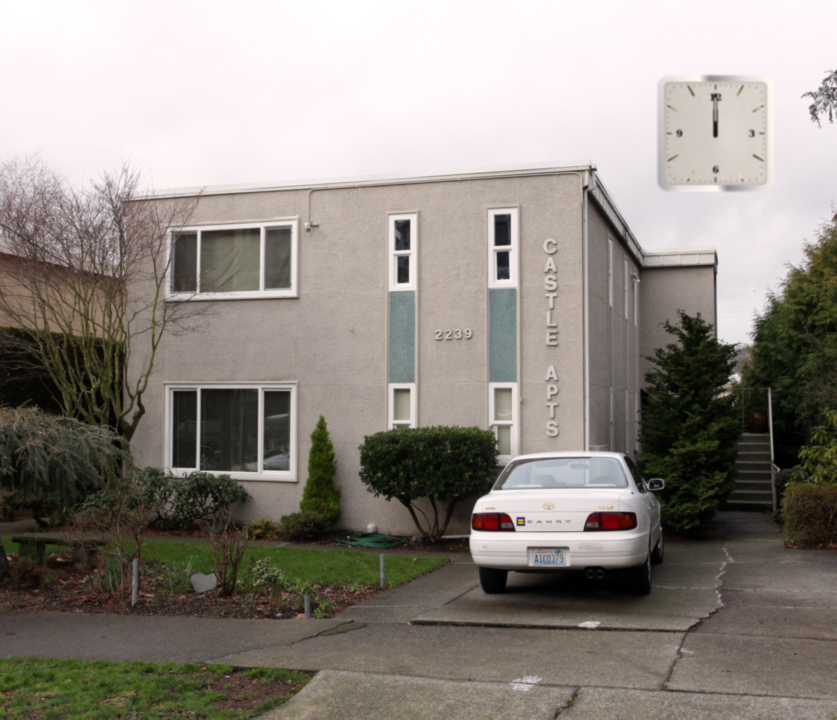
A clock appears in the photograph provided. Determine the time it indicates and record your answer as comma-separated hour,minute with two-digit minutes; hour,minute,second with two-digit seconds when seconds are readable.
12,00
